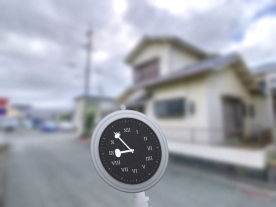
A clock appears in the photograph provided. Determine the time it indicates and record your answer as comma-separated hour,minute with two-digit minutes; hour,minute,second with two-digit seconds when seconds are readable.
8,54
